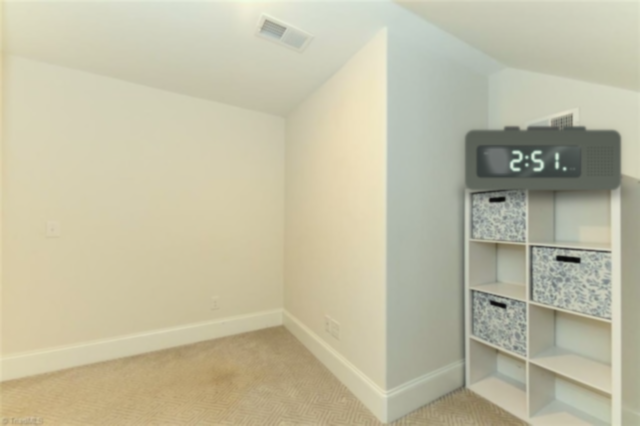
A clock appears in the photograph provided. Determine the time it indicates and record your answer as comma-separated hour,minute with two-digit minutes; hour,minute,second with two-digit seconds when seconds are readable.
2,51
